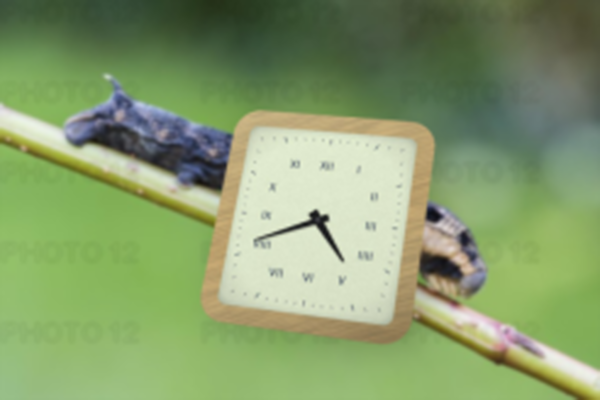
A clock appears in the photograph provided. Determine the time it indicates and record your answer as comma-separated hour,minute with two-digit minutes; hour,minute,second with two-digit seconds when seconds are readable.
4,41
